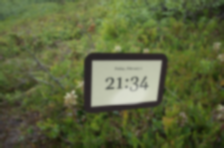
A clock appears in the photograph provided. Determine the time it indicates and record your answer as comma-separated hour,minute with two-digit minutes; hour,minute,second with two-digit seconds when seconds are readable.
21,34
